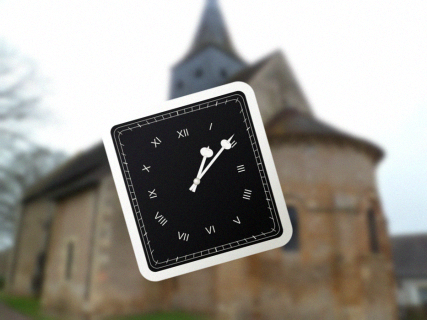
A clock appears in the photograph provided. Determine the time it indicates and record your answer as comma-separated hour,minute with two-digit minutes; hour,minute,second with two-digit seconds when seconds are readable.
1,09
